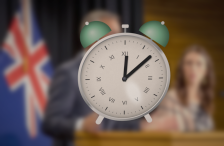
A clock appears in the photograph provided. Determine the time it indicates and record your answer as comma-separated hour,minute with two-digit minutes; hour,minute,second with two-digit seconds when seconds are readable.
12,08
